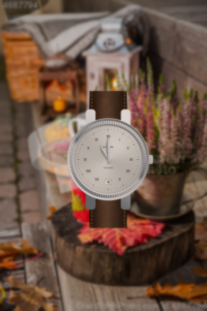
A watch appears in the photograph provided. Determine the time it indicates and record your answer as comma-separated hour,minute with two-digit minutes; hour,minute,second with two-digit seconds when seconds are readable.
11,00
